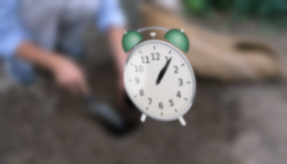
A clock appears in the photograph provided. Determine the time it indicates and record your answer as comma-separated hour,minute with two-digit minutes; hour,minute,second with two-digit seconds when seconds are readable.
1,06
